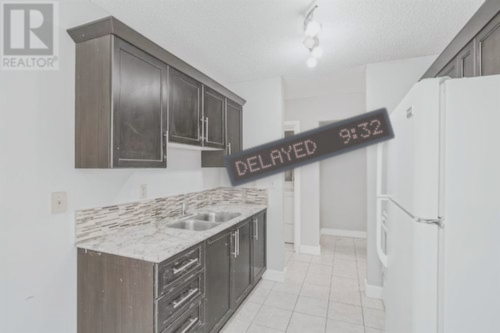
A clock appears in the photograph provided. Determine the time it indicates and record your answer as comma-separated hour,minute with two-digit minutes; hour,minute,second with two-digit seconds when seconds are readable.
9,32
